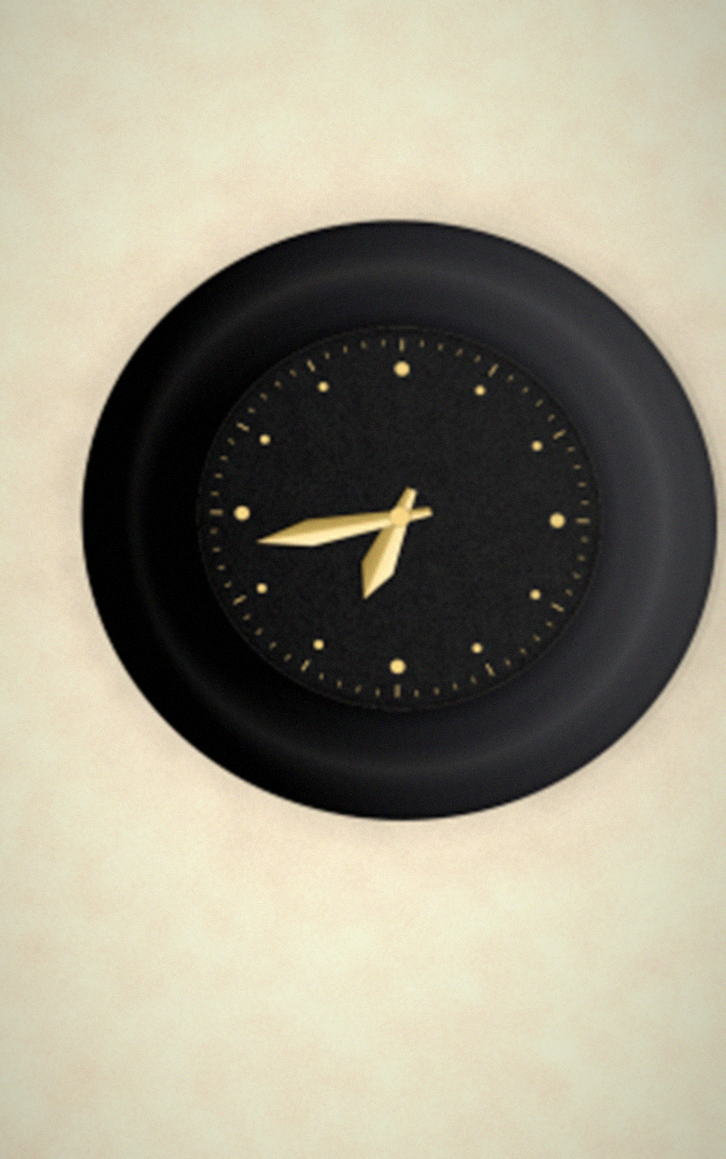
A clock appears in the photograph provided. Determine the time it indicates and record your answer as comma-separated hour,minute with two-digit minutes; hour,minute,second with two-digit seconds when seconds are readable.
6,43
